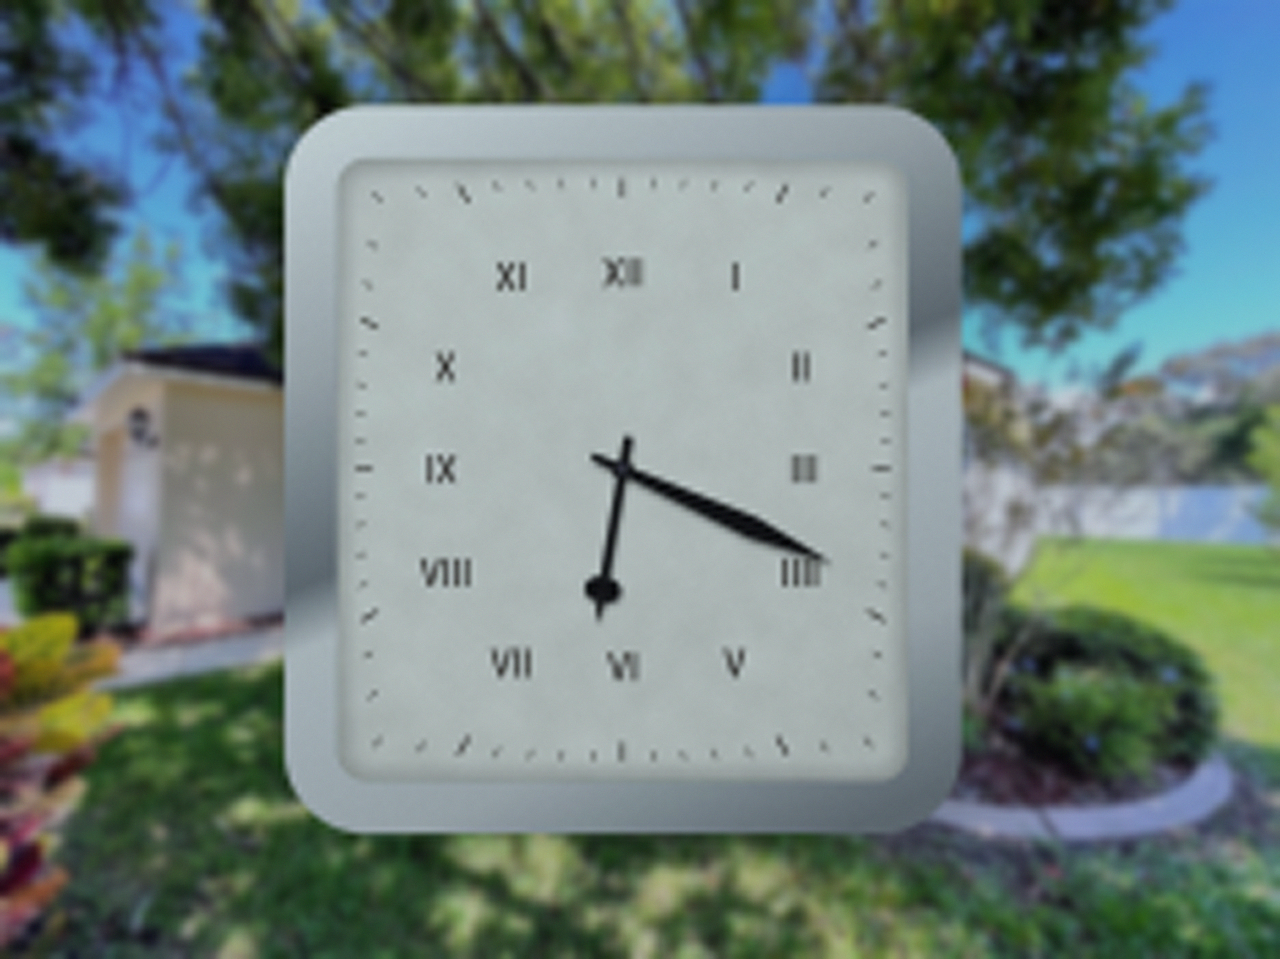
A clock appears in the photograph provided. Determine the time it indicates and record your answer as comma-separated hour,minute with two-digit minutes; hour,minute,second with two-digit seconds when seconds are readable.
6,19
